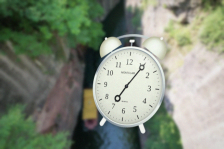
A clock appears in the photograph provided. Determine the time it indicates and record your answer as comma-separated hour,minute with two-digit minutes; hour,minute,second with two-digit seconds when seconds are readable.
7,06
